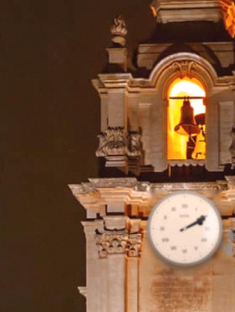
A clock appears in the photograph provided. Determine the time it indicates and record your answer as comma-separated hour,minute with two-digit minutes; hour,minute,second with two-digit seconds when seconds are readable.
2,10
